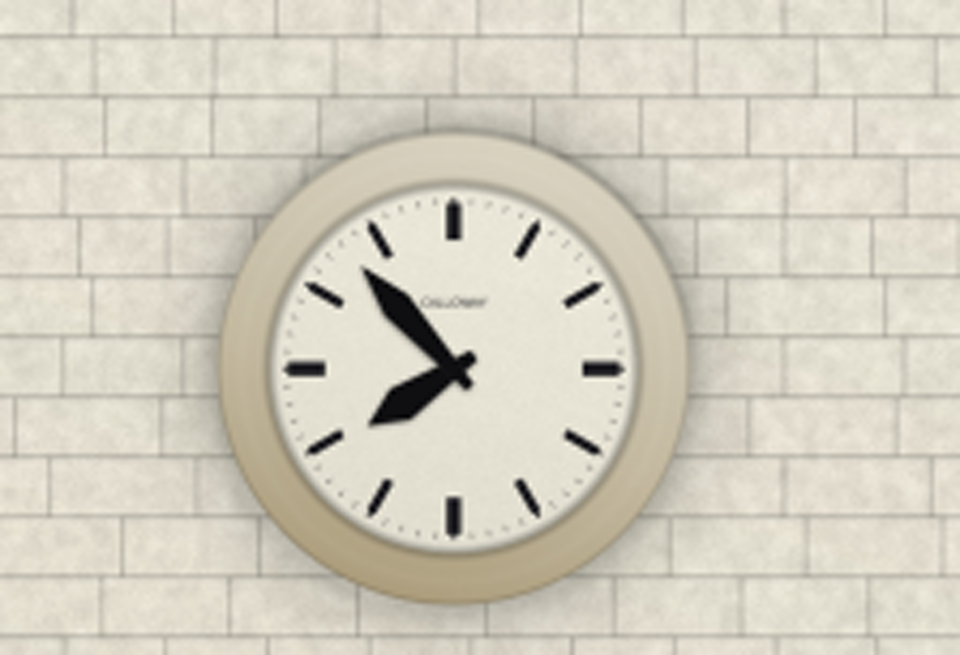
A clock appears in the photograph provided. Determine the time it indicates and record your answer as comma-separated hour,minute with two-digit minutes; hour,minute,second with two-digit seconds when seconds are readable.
7,53
